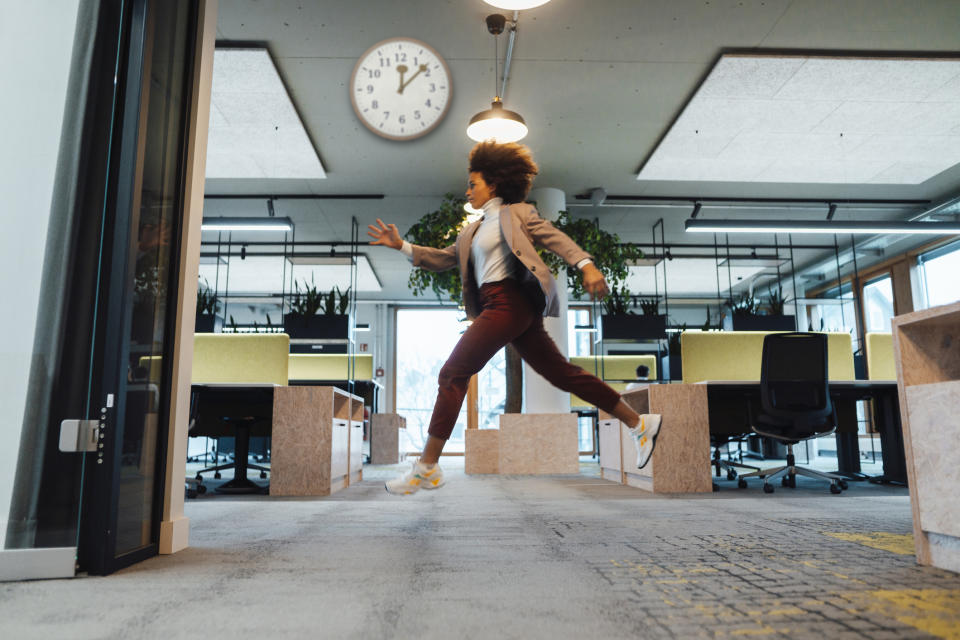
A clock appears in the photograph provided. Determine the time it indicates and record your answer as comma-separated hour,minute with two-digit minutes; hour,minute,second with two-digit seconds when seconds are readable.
12,08
